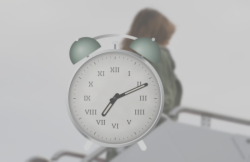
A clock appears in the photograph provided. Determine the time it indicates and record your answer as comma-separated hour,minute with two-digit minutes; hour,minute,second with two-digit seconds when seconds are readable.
7,11
